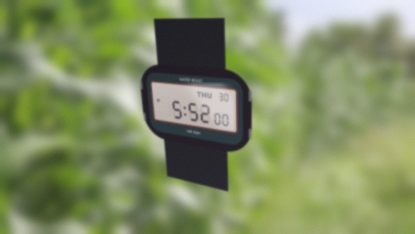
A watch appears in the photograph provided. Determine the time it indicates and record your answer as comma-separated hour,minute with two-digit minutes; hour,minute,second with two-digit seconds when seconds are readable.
5,52,00
